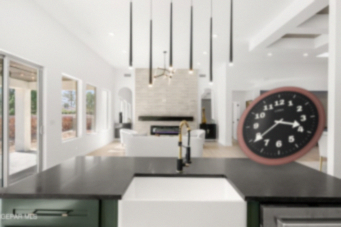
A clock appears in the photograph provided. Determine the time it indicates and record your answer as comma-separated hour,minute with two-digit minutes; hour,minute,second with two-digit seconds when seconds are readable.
3,39
